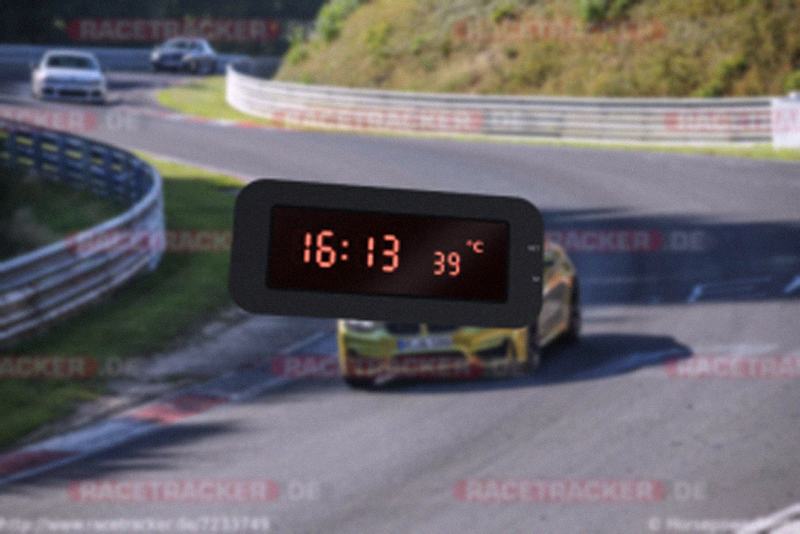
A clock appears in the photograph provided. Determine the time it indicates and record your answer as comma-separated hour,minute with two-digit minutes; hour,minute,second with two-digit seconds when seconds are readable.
16,13
